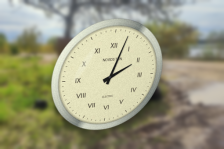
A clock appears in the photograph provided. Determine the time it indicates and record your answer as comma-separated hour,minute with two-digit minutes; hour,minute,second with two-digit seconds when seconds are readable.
2,03
